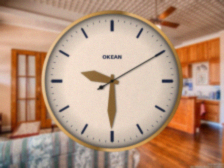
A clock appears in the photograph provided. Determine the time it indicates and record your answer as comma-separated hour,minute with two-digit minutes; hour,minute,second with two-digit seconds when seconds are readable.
9,30,10
